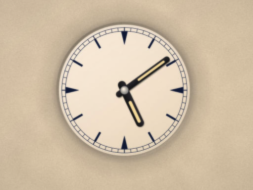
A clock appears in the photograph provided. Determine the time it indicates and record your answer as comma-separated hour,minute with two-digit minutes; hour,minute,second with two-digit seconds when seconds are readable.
5,09
